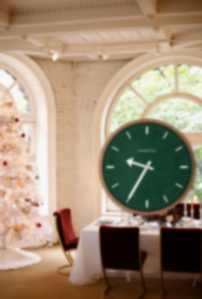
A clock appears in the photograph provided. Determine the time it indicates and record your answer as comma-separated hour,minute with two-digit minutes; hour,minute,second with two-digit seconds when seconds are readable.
9,35
